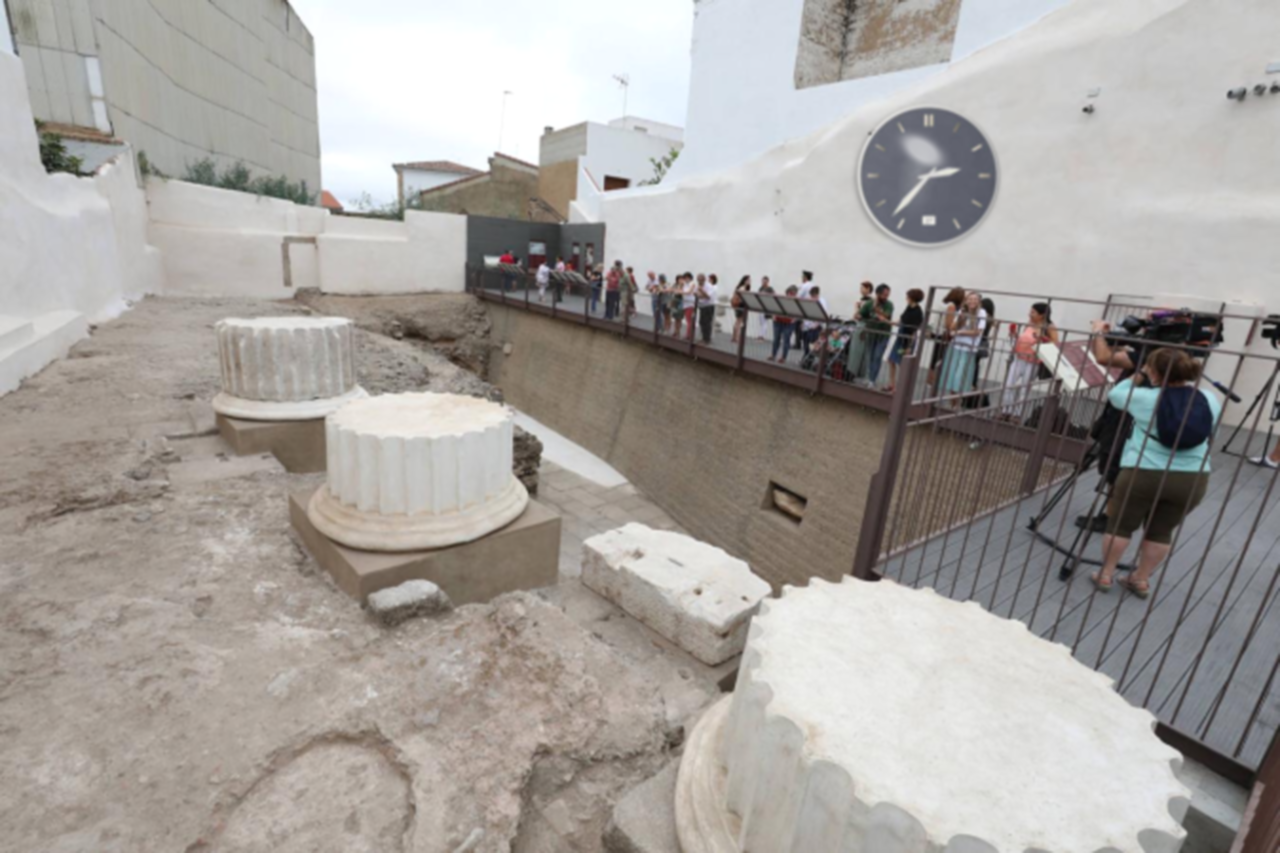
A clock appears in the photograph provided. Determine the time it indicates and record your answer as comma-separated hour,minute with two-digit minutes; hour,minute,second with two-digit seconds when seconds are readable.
2,37
